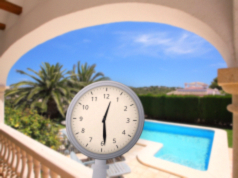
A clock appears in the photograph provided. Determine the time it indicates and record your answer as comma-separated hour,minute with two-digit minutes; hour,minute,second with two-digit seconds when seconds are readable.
12,29
